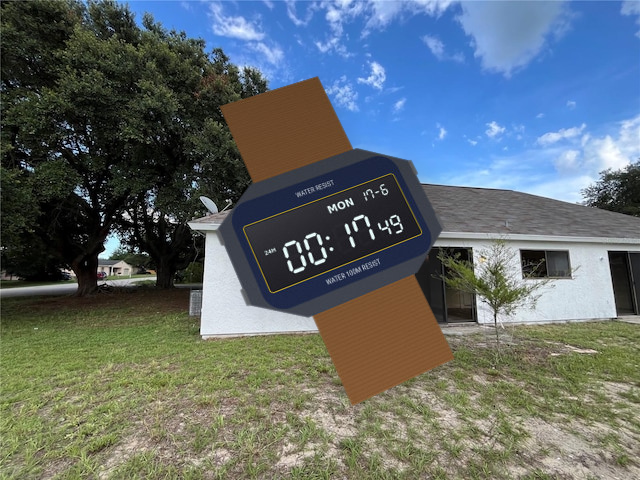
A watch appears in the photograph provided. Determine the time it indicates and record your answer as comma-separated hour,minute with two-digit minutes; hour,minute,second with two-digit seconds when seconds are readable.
0,17,49
